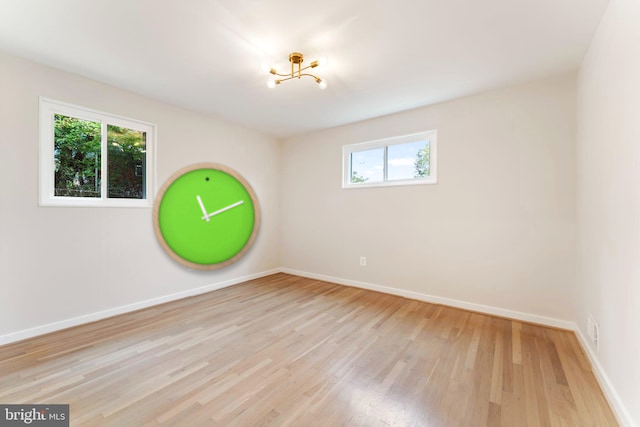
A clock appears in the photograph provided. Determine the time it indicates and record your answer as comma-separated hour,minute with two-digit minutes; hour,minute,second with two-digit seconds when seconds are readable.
11,11
